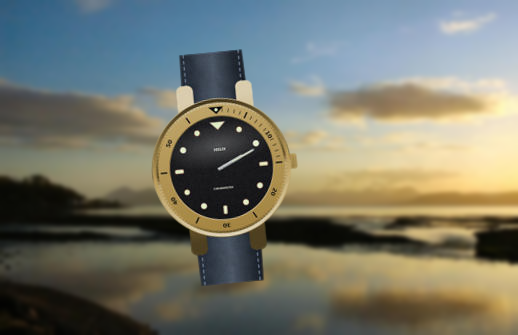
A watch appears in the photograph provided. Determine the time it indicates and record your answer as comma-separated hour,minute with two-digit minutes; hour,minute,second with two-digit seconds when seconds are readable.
2,11
